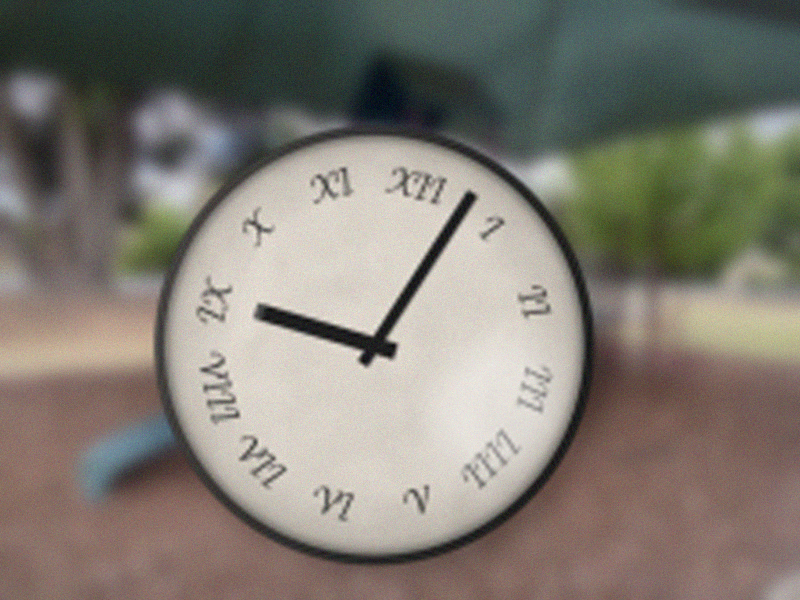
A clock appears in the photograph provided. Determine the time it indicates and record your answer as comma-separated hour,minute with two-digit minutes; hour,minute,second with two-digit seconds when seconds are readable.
9,03
